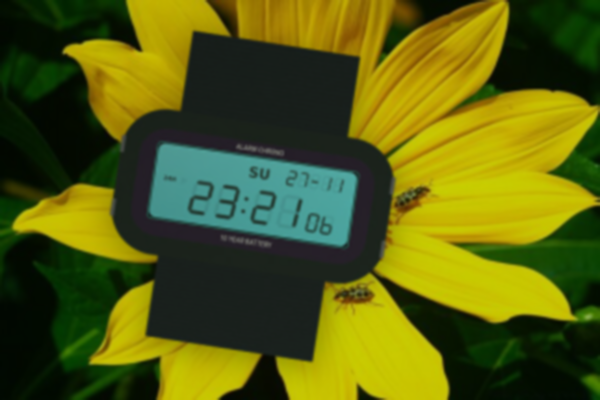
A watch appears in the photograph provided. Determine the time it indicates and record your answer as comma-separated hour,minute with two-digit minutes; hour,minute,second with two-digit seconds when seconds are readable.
23,21,06
